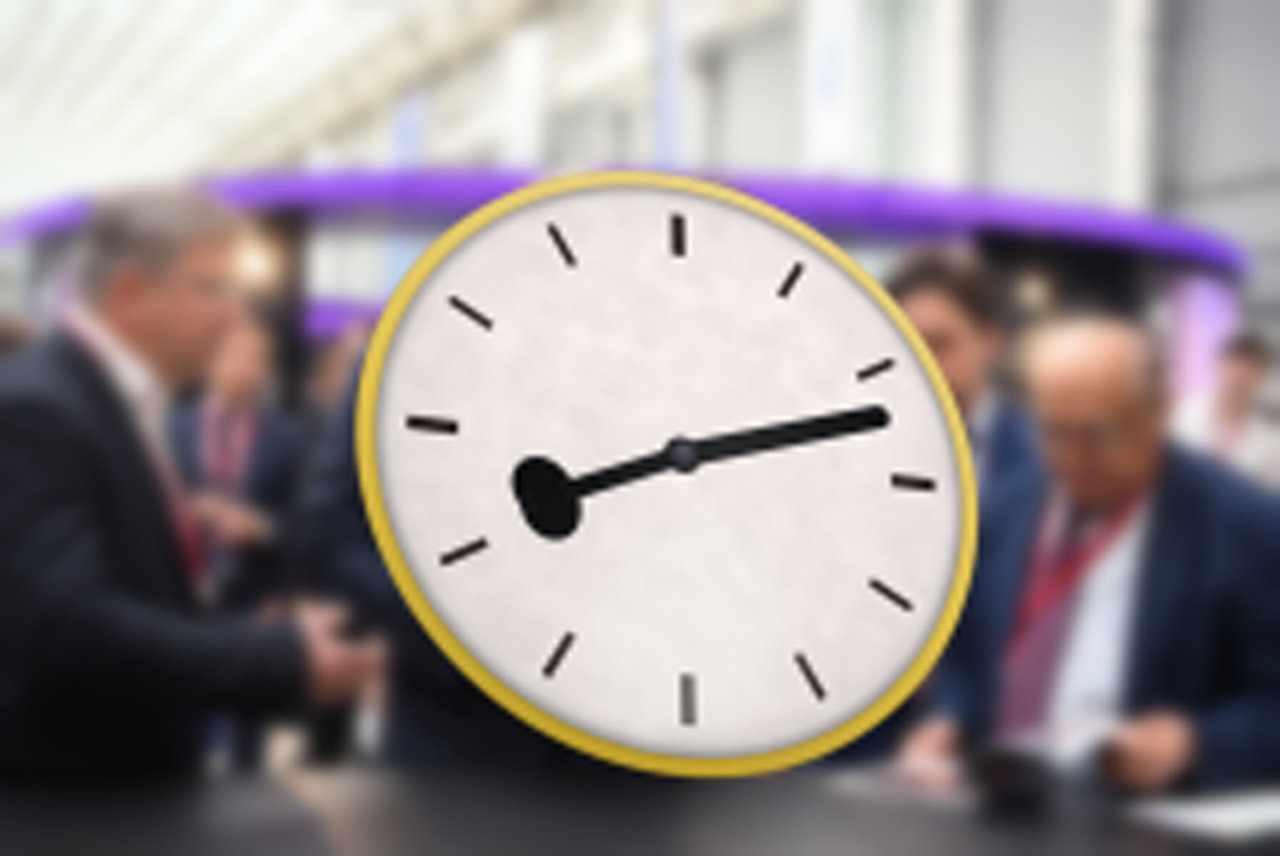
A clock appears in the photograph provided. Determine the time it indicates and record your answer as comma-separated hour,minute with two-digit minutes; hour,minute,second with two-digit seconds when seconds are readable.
8,12
